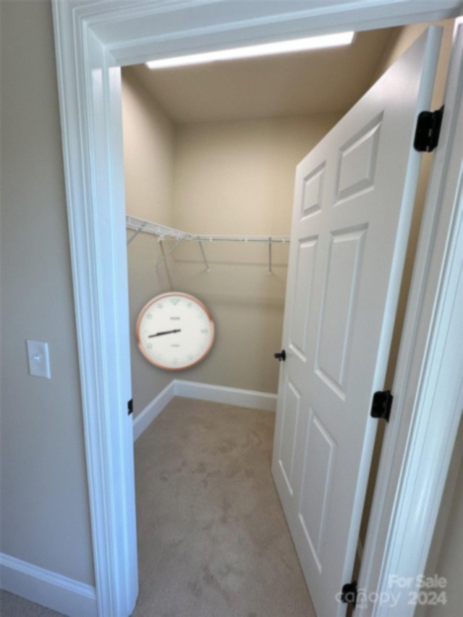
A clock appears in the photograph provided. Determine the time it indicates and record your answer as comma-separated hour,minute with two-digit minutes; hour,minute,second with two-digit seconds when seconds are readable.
8,43
